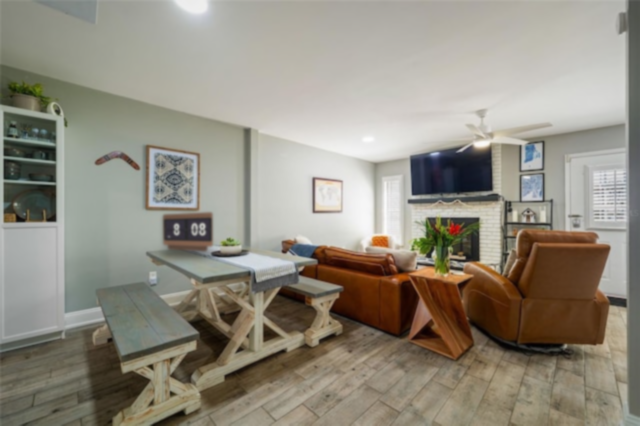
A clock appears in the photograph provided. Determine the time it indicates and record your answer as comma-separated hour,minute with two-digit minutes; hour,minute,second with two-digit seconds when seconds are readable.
8,08
